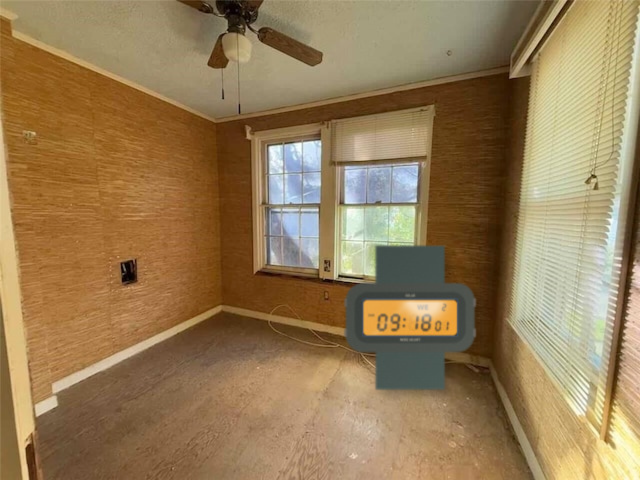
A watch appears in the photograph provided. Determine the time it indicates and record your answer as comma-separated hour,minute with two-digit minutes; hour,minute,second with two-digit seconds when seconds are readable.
9,18,01
